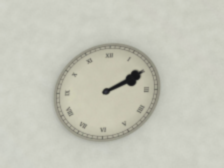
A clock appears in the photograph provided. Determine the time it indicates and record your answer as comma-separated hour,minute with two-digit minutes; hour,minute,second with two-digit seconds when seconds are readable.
2,10
